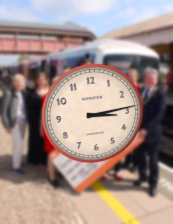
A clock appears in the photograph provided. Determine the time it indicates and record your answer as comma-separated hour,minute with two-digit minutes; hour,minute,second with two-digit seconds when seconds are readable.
3,14
